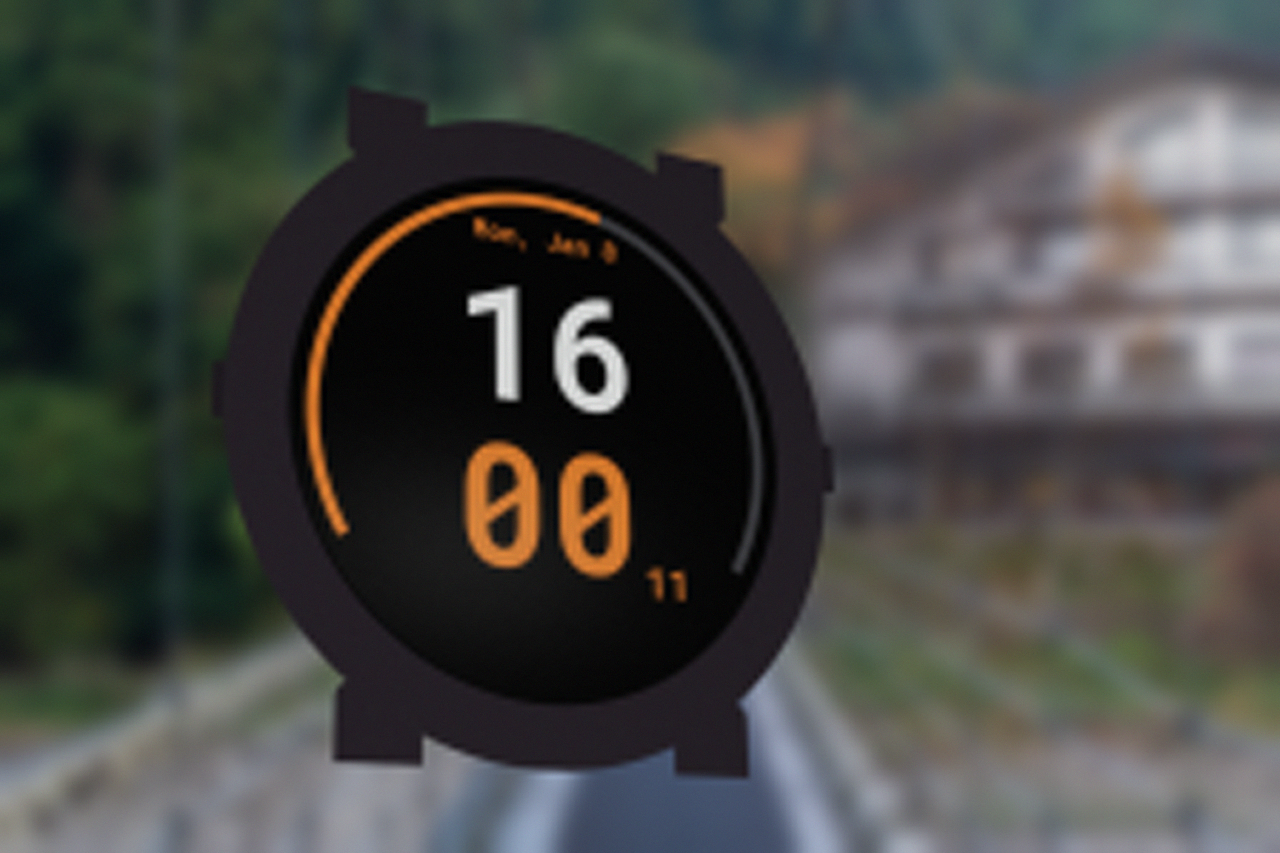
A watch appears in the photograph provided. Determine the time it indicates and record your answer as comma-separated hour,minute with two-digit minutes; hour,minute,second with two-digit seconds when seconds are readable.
16,00,11
